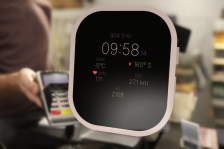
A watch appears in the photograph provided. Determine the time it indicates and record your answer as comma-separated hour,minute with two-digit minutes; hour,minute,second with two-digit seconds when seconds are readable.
9,58
